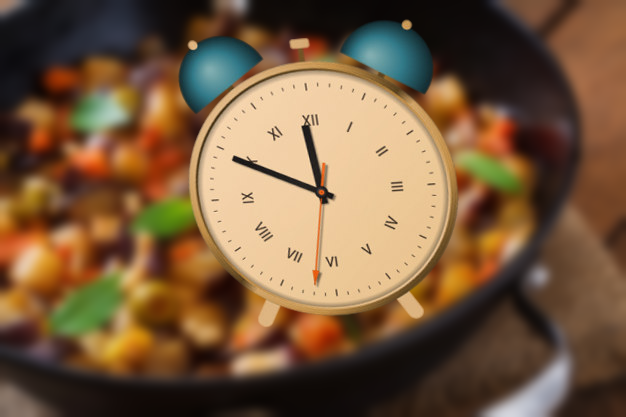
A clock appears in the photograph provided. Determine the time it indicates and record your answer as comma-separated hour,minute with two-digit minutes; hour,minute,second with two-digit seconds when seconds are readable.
11,49,32
